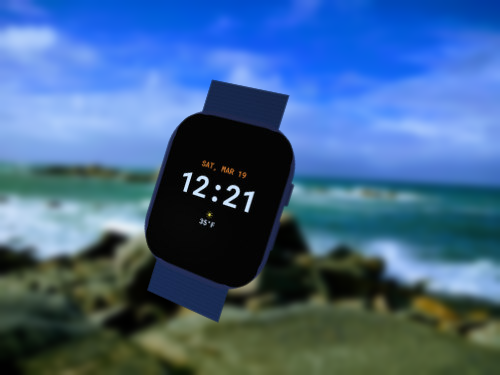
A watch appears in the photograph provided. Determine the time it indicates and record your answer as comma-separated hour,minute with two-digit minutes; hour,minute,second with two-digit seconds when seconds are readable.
12,21
